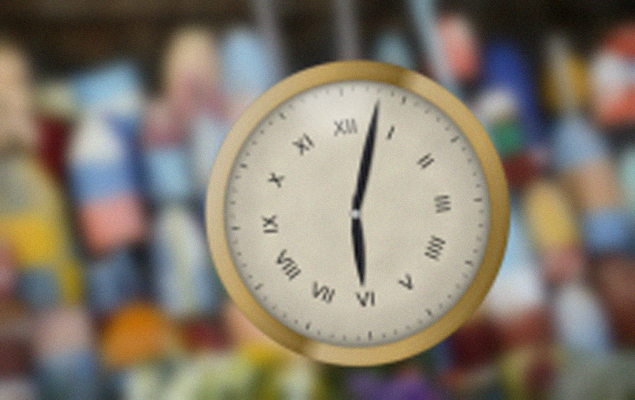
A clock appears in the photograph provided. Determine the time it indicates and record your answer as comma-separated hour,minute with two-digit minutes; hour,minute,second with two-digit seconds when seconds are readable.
6,03
